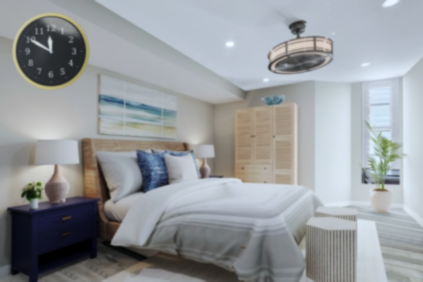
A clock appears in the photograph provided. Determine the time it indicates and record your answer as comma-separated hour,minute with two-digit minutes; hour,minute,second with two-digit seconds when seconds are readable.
11,50
